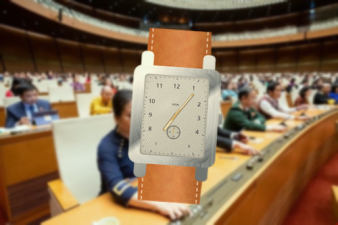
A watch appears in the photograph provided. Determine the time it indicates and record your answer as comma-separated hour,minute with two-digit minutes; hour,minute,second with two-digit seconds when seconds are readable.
7,06
